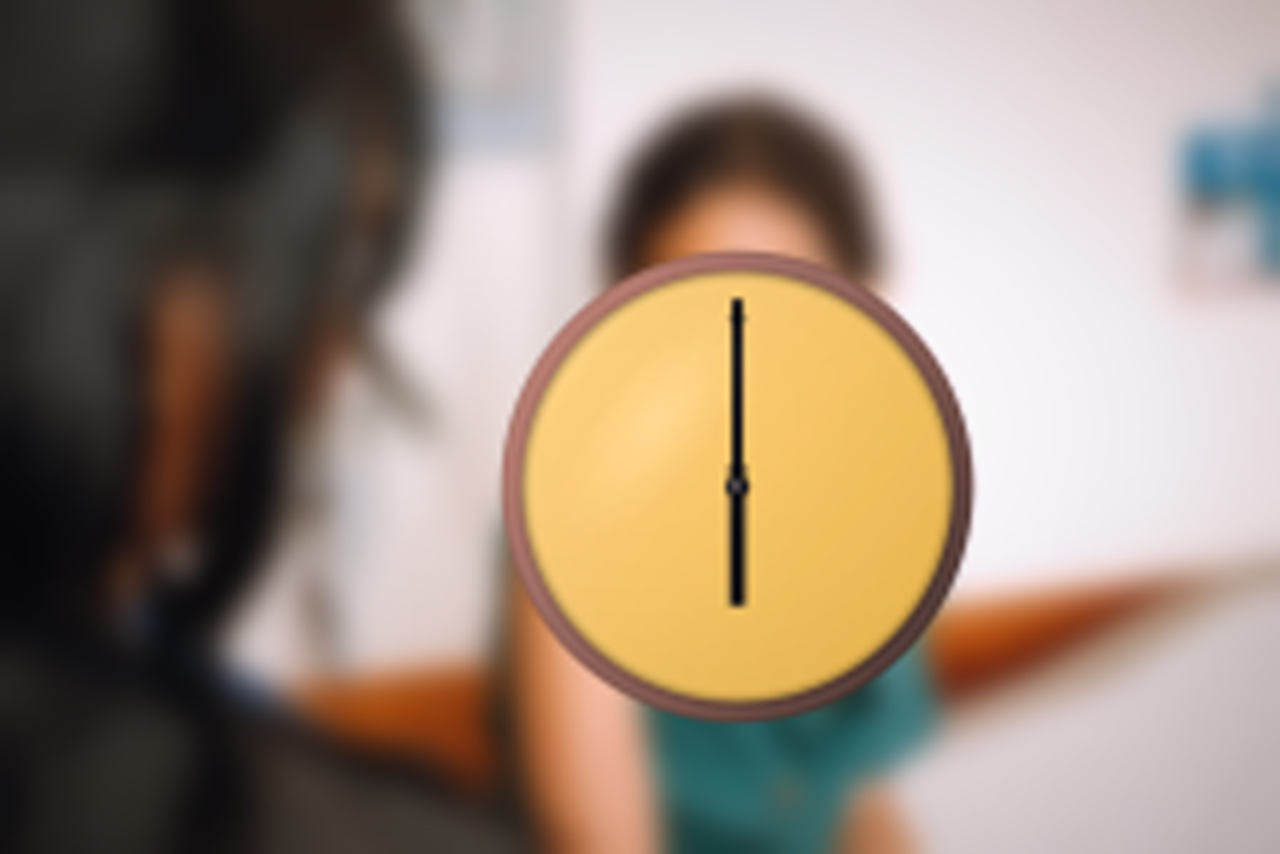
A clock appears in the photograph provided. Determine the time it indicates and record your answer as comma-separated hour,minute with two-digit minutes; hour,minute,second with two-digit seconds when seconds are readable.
6,00
